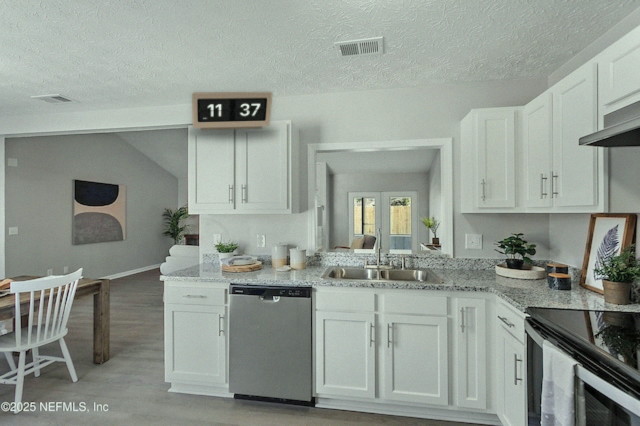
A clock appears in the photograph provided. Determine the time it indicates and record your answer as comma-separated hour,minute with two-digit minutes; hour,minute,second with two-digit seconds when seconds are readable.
11,37
